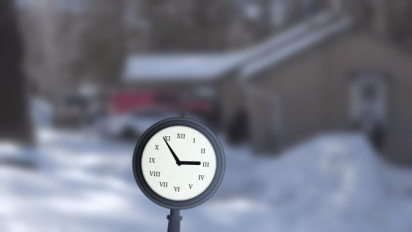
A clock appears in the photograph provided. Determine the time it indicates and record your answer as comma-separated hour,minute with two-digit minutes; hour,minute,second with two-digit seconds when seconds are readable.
2,54
